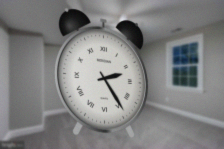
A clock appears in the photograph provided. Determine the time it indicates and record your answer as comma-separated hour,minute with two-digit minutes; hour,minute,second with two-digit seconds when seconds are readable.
2,24
